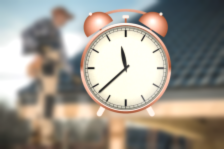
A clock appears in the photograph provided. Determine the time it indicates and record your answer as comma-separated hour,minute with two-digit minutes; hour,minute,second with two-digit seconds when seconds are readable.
11,38
